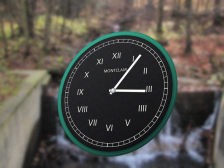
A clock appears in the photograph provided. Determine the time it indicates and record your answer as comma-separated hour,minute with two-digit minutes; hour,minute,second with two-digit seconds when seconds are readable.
3,06
